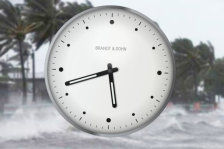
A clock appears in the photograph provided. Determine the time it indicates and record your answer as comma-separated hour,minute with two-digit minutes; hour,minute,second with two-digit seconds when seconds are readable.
5,42
